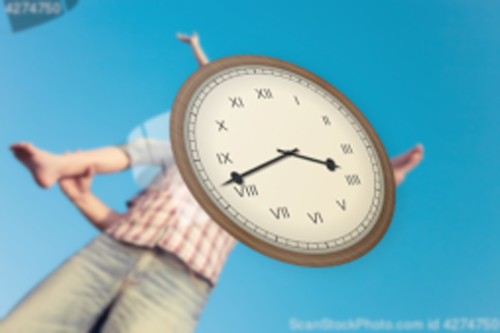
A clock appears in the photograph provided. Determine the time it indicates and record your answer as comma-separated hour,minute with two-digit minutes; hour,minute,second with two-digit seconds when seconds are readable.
3,42
